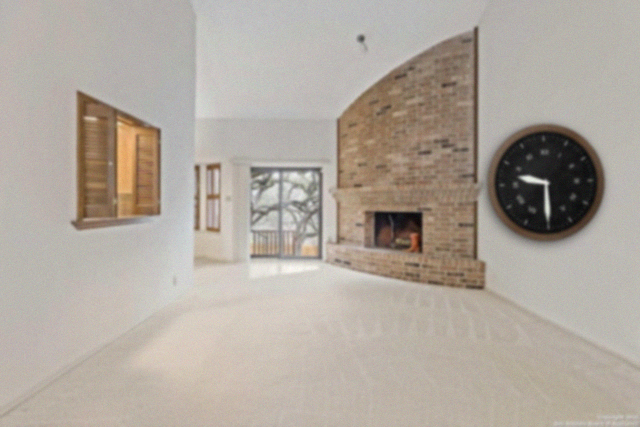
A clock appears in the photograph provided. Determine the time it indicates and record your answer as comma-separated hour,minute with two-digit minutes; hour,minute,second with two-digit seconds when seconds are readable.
9,30
